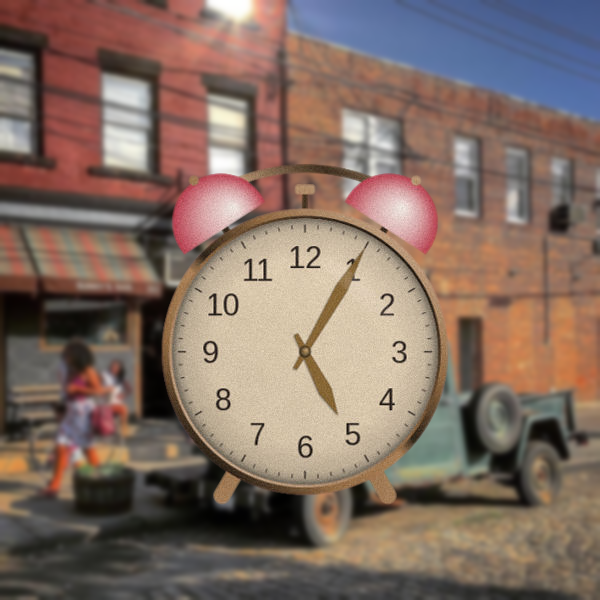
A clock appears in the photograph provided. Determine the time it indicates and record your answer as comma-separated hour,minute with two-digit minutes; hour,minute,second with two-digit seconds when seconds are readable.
5,05
